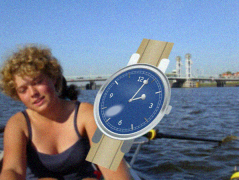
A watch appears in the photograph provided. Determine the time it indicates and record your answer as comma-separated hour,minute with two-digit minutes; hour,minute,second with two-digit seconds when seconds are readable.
2,03
